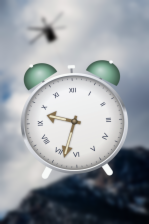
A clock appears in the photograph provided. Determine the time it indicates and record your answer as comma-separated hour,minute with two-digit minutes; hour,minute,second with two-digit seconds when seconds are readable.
9,33
